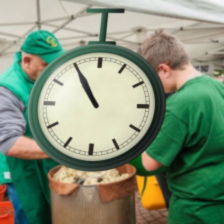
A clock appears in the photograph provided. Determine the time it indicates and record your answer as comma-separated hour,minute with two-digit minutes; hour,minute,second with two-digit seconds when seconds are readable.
10,55
